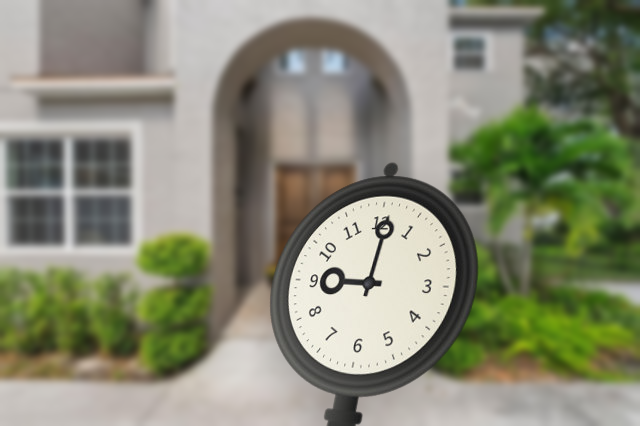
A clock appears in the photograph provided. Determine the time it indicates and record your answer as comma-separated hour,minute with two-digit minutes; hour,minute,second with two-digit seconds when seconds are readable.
9,01
